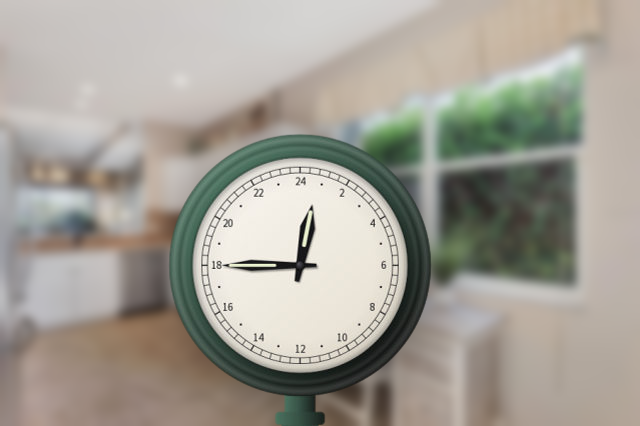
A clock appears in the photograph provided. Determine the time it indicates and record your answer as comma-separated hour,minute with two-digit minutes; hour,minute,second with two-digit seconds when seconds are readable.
0,45
